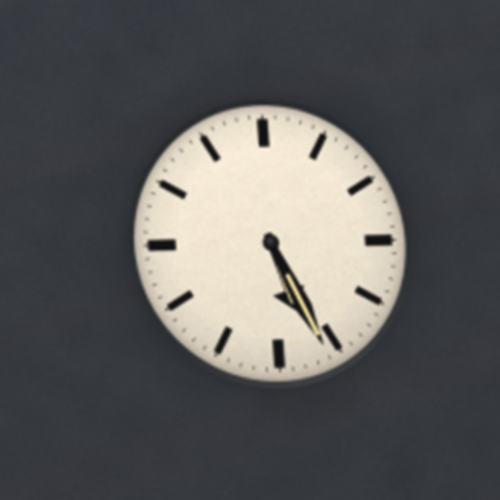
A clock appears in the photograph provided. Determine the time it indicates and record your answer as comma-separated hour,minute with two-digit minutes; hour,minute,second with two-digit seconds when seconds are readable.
5,26
